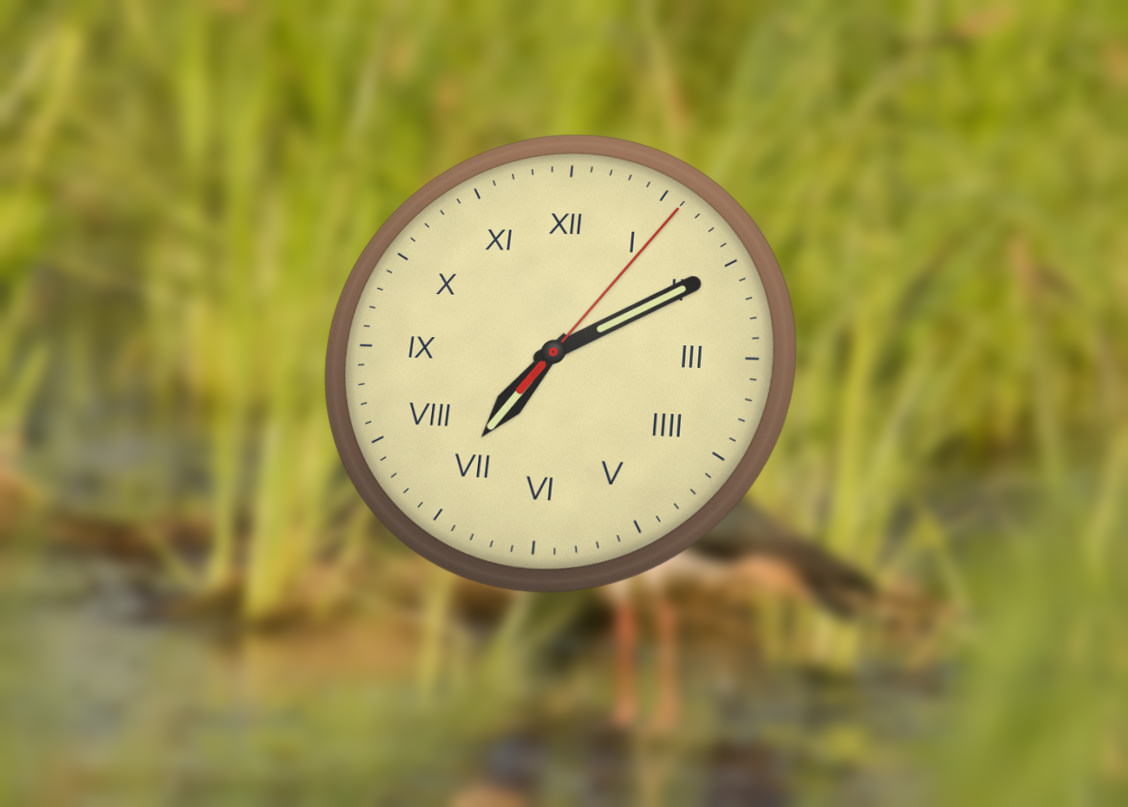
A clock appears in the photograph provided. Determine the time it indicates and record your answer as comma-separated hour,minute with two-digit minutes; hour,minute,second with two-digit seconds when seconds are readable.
7,10,06
